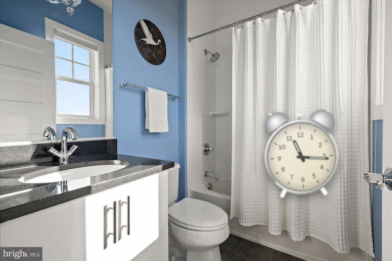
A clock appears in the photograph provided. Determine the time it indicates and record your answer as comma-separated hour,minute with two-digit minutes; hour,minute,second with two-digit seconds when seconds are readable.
11,16
